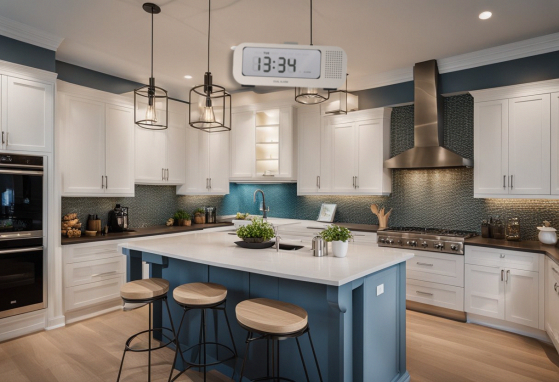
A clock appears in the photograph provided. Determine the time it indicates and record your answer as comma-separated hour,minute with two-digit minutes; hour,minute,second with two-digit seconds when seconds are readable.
13,34
